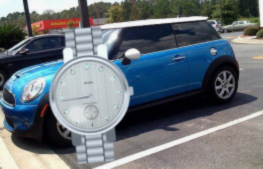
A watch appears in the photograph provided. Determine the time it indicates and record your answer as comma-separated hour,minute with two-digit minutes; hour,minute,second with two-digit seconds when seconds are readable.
8,44
